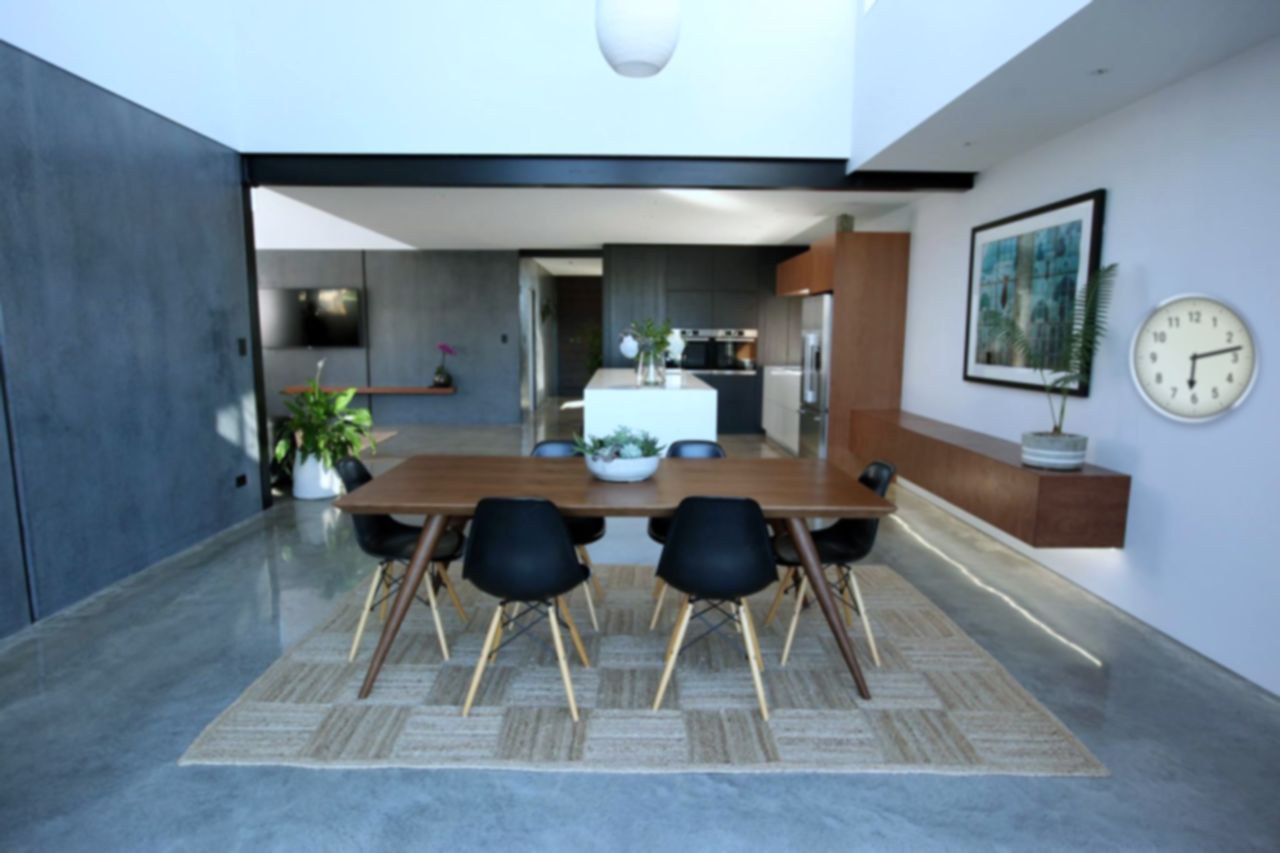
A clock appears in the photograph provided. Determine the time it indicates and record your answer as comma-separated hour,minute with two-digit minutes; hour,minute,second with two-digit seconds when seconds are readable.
6,13
